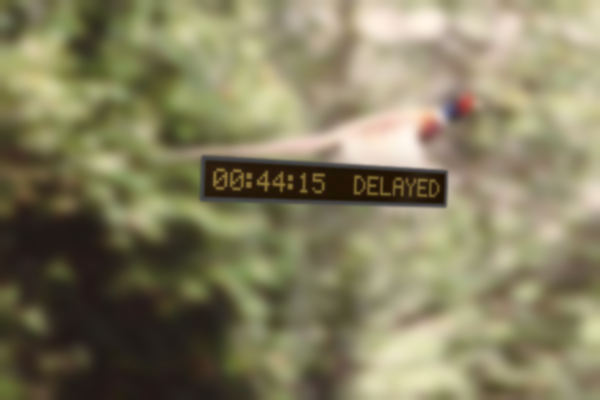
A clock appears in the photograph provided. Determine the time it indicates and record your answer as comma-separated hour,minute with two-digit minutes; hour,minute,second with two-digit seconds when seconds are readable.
0,44,15
